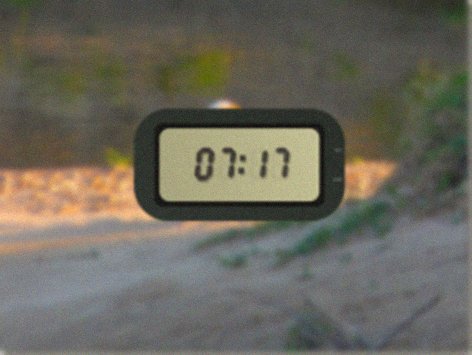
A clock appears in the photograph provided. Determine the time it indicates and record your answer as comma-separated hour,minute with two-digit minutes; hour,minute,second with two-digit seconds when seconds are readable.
7,17
